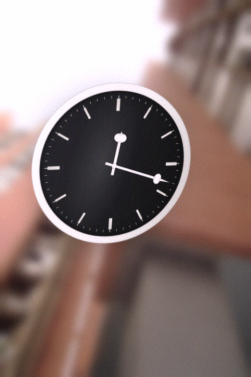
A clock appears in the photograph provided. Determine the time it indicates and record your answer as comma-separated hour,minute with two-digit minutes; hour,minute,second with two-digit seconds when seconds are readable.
12,18
